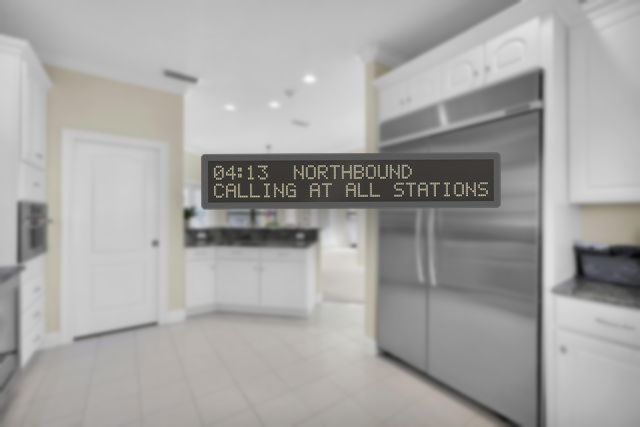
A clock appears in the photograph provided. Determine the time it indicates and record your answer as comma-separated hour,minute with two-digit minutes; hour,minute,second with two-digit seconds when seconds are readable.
4,13
